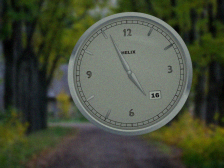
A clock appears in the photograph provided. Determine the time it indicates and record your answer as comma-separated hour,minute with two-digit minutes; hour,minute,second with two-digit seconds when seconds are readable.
4,56
